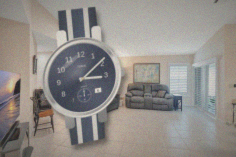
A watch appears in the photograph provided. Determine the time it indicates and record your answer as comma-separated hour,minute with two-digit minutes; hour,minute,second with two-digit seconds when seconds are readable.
3,09
